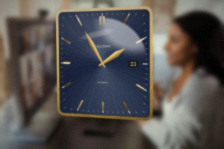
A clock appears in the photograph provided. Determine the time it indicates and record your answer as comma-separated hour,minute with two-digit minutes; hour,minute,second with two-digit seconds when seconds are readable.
1,55
